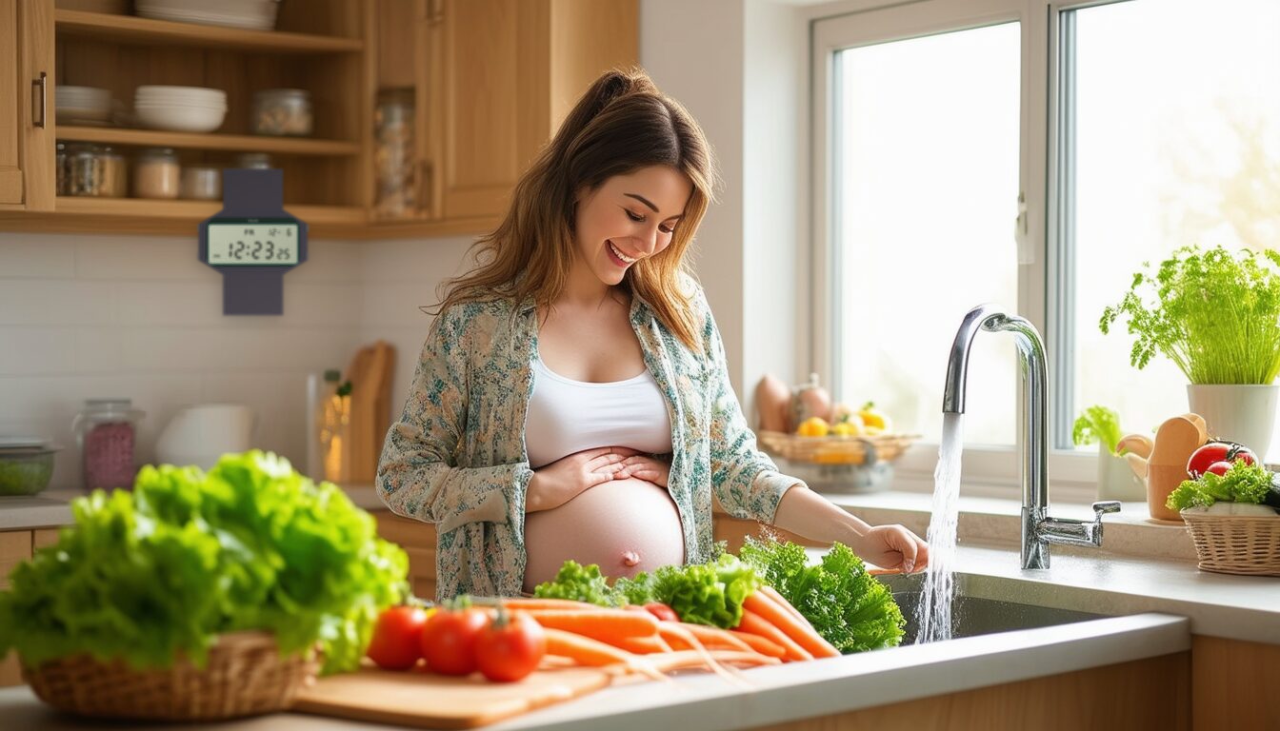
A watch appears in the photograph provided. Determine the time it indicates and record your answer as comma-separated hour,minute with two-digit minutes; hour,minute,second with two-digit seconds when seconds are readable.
12,23
